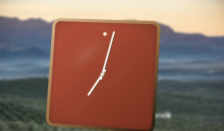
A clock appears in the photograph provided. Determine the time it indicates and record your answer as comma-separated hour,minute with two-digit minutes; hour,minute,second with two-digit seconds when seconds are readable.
7,02
